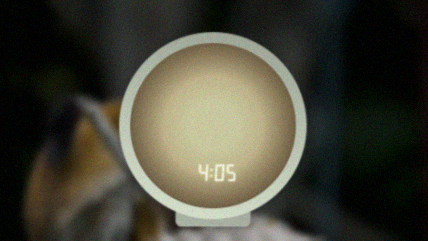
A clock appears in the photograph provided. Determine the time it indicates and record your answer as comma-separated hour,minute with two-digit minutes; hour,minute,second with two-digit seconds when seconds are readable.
4,05
